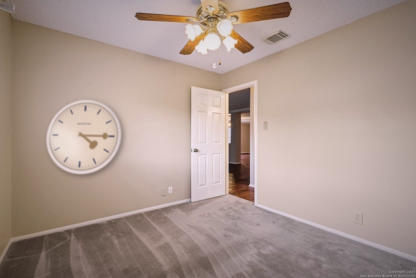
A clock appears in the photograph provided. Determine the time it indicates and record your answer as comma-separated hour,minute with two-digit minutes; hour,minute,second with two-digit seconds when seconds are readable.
4,15
